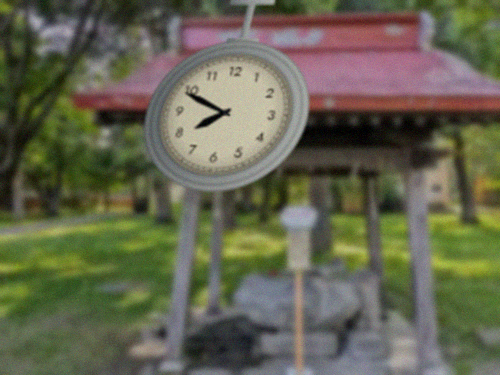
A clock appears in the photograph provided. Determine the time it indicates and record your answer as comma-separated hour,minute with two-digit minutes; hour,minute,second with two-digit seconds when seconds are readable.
7,49
